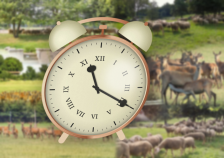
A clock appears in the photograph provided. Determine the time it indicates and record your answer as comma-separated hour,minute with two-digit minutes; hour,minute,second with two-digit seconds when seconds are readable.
11,20
